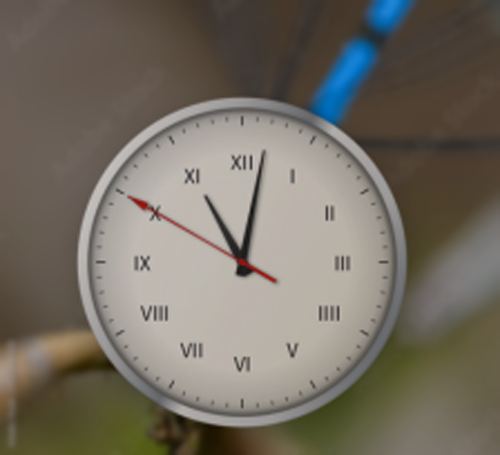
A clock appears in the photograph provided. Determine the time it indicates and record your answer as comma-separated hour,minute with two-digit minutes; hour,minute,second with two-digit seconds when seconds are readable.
11,01,50
